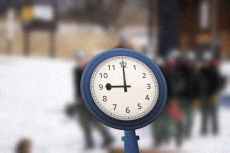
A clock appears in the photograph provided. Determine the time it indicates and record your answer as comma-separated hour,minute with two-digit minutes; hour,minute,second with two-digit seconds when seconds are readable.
9,00
